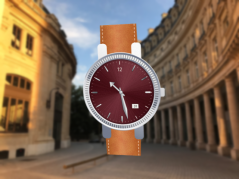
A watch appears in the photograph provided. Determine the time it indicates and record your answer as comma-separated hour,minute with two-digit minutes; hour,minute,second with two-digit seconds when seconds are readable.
10,28
